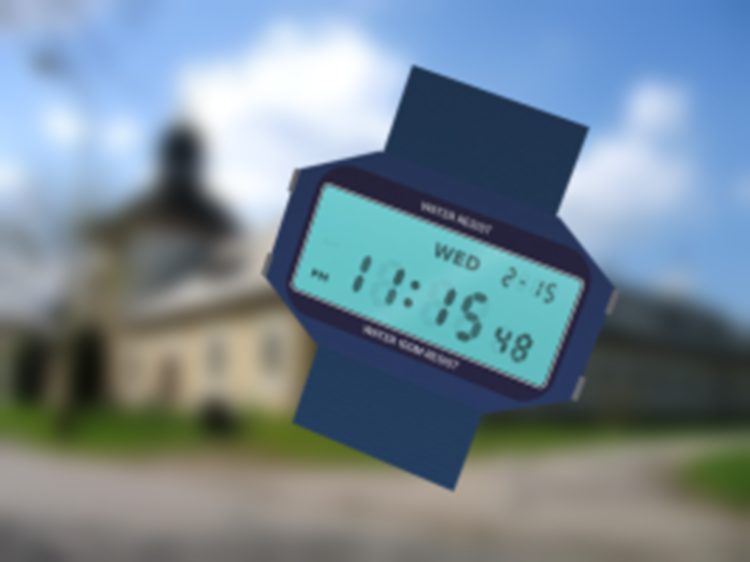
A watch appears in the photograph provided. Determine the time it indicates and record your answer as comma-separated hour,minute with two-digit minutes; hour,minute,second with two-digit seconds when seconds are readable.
11,15,48
